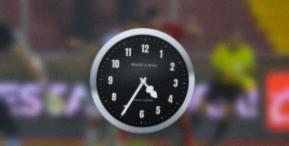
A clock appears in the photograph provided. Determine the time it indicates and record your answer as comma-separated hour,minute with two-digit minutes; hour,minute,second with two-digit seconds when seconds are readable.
4,35
